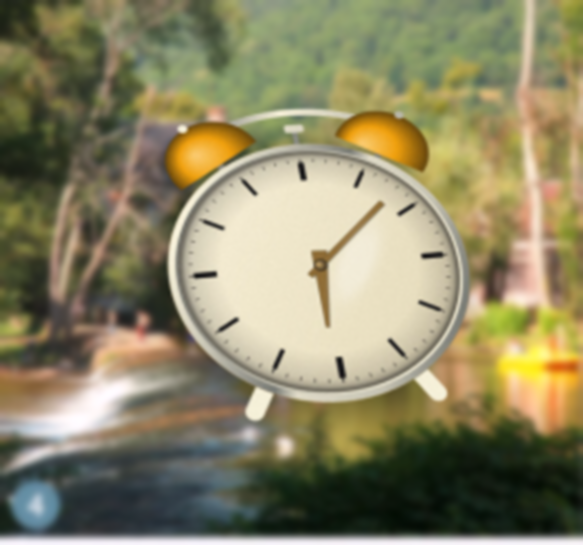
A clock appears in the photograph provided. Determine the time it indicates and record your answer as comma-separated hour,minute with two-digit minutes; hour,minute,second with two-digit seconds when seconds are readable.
6,08
